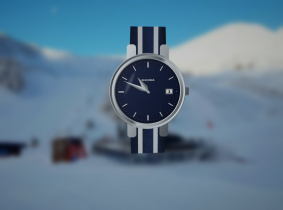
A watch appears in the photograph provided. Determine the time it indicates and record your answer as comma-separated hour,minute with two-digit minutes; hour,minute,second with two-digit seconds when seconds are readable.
10,49
